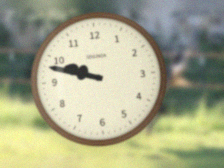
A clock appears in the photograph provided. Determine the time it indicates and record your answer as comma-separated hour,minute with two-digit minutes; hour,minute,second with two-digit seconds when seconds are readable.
9,48
